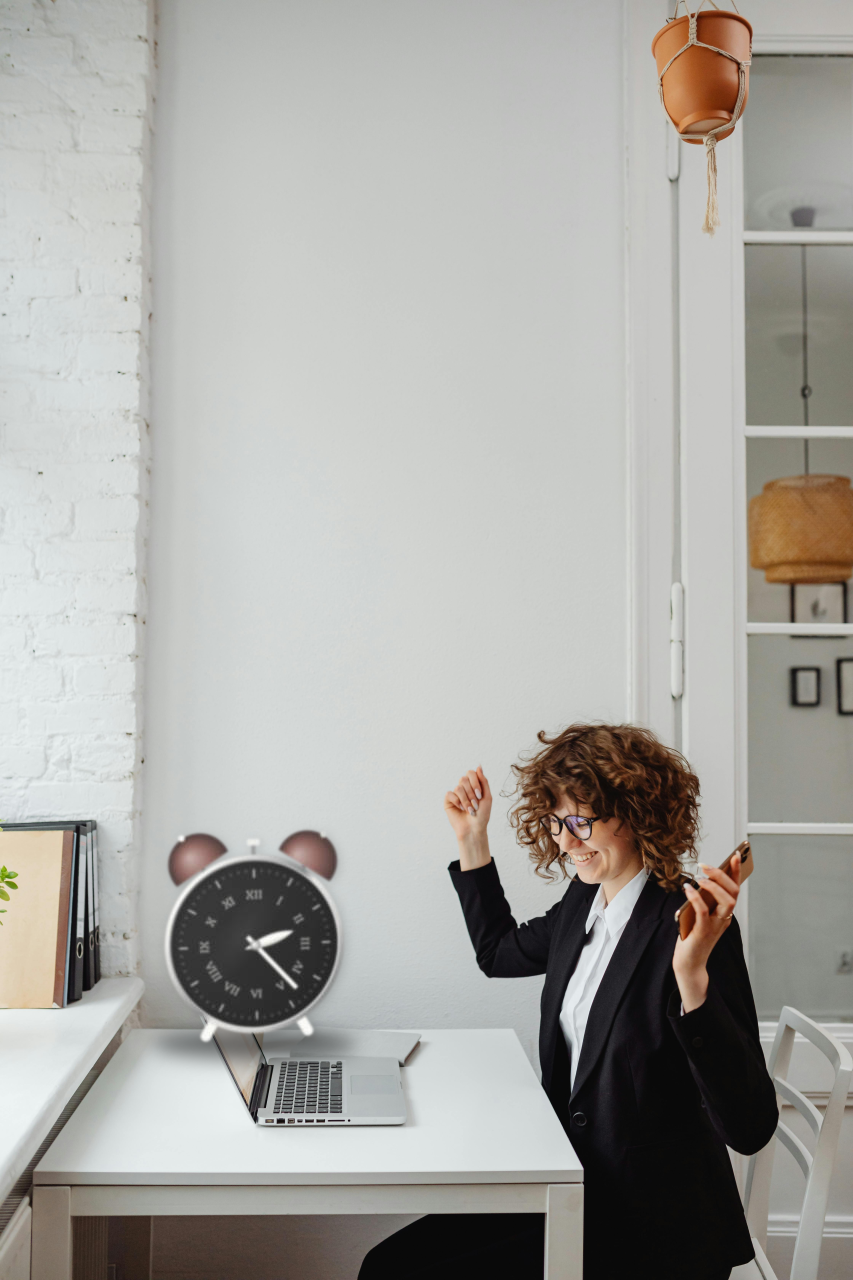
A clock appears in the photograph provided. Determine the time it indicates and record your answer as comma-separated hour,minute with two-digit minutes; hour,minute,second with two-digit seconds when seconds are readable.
2,23
